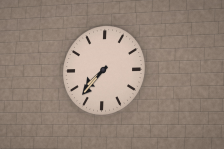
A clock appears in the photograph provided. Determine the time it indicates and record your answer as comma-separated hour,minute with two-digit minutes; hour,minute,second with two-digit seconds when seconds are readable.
7,37
